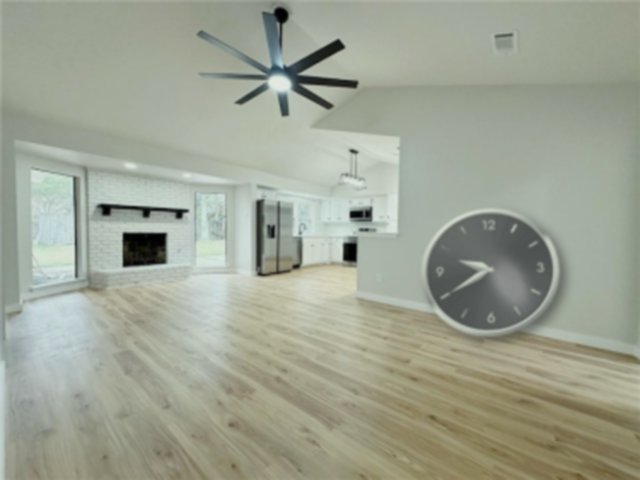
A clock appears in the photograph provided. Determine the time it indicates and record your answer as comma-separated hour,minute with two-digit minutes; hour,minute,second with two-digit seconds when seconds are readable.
9,40
